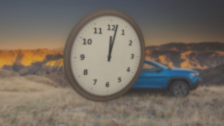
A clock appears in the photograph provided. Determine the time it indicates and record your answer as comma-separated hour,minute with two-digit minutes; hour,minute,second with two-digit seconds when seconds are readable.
12,02
